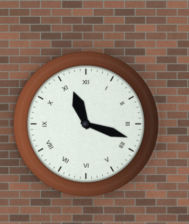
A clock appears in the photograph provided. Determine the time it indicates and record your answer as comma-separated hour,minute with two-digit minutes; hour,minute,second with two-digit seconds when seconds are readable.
11,18
